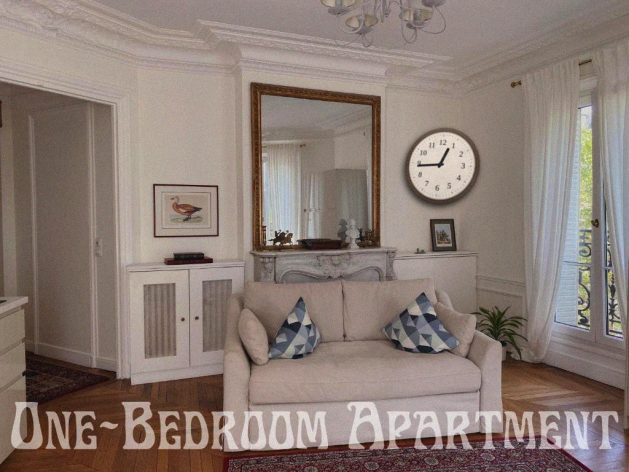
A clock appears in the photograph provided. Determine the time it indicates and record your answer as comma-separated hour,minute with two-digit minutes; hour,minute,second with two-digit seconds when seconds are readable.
12,44
